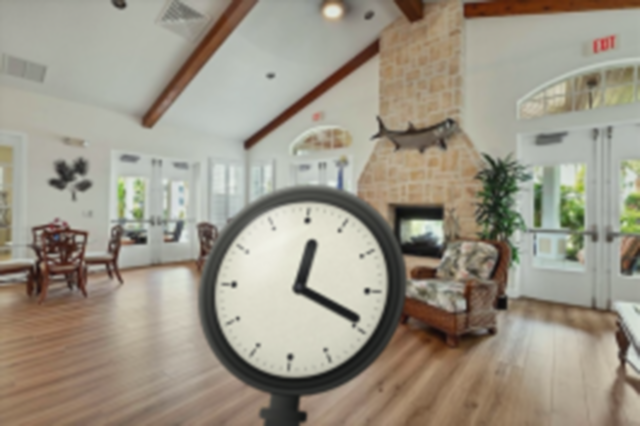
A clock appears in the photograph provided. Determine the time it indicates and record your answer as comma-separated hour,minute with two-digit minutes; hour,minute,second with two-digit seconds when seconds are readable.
12,19
